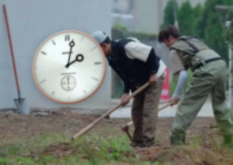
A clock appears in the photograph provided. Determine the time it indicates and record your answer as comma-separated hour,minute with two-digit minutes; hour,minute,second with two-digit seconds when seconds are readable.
2,02
